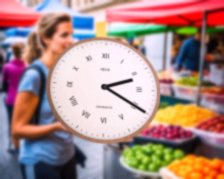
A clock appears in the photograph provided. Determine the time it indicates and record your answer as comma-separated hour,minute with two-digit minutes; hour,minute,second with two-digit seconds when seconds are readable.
2,20
